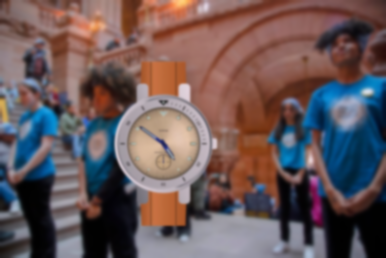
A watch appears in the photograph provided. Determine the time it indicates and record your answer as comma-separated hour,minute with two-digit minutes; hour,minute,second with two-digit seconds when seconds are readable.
4,51
